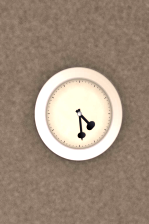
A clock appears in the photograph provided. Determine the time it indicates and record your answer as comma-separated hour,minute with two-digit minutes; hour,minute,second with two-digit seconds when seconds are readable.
4,29
